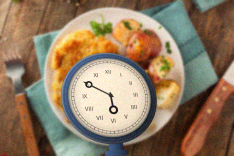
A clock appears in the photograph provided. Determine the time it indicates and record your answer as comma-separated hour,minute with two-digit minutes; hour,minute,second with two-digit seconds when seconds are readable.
5,50
